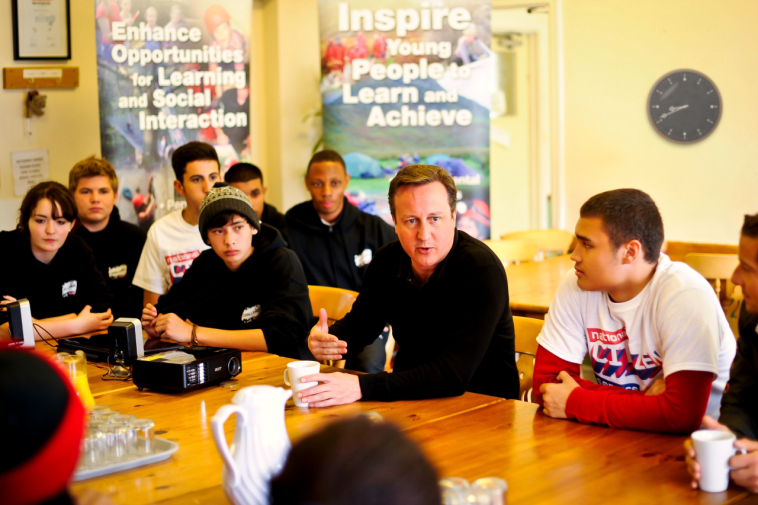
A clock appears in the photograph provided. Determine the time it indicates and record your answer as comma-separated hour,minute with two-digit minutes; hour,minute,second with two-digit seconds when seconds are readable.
8,41
